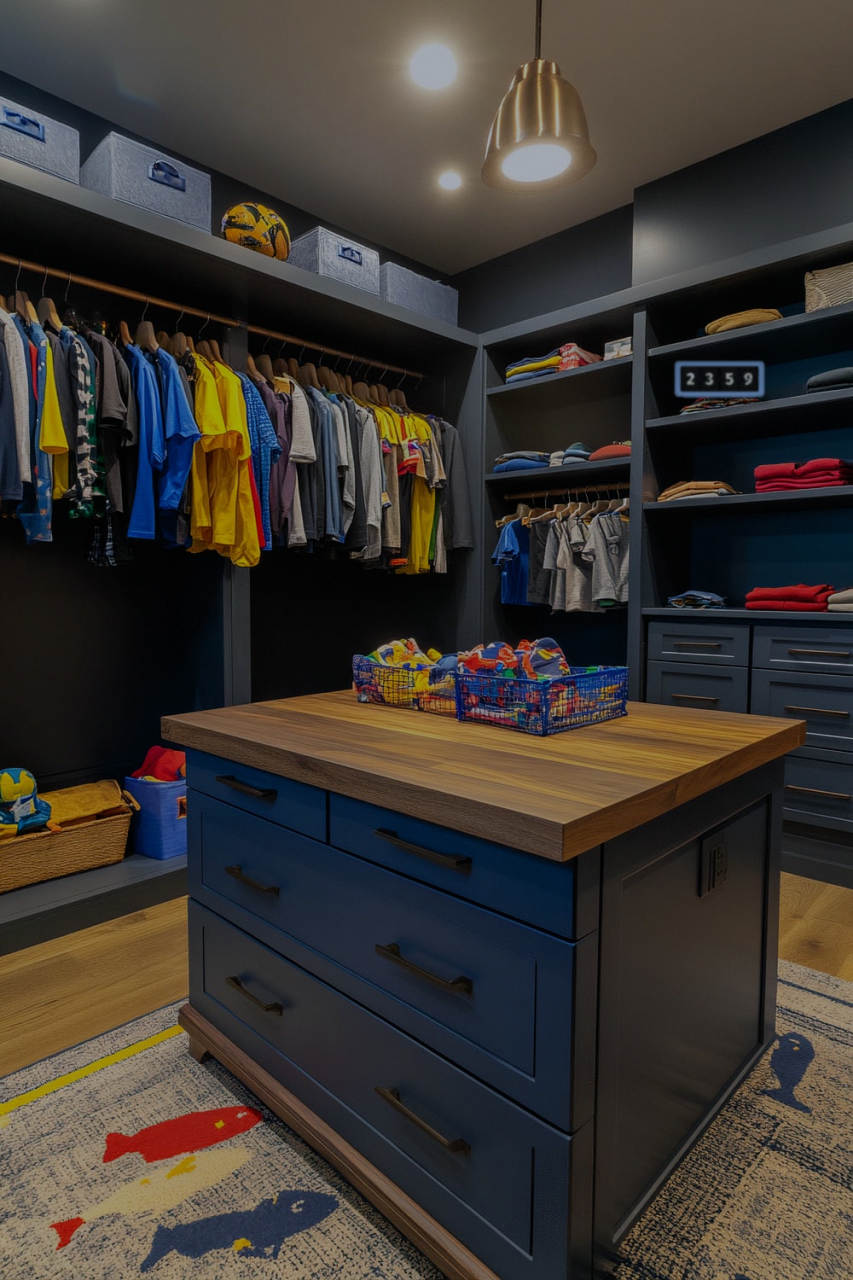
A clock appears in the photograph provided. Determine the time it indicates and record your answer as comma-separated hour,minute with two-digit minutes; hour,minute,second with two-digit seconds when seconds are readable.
23,59
